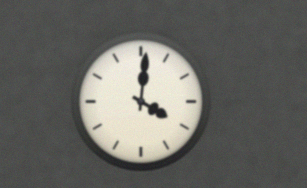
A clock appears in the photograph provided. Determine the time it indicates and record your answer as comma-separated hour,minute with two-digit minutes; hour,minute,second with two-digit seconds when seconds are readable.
4,01
